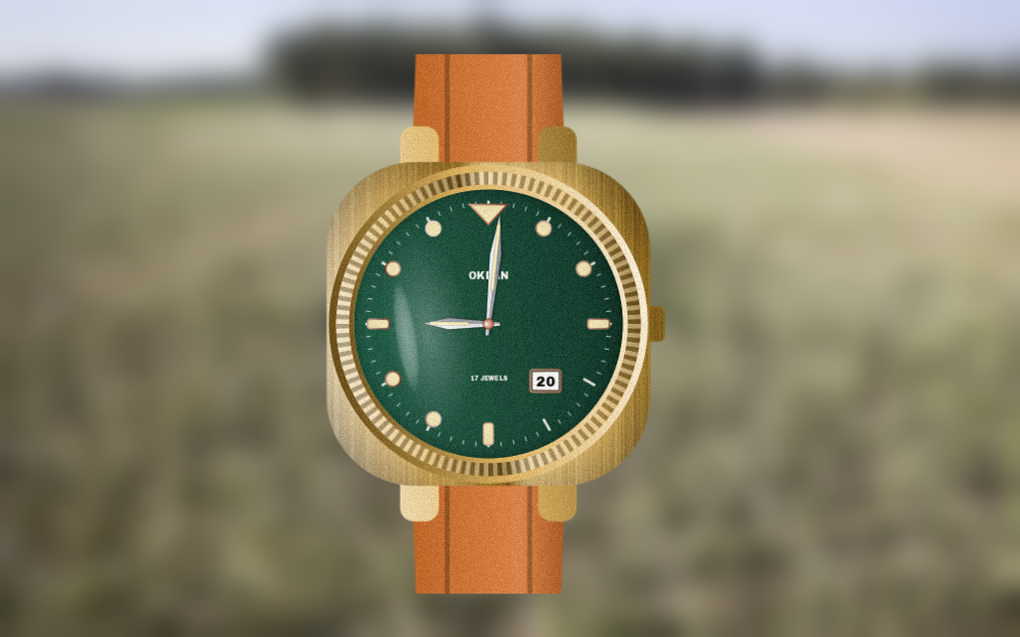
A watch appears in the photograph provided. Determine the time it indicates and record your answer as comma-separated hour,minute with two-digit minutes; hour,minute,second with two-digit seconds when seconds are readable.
9,01
